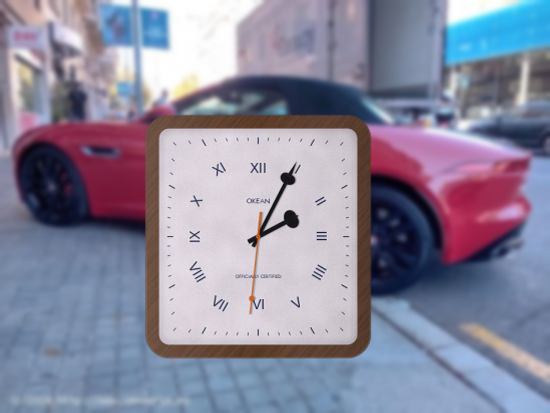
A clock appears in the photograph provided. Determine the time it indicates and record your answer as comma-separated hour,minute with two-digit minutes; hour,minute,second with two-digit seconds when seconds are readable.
2,04,31
